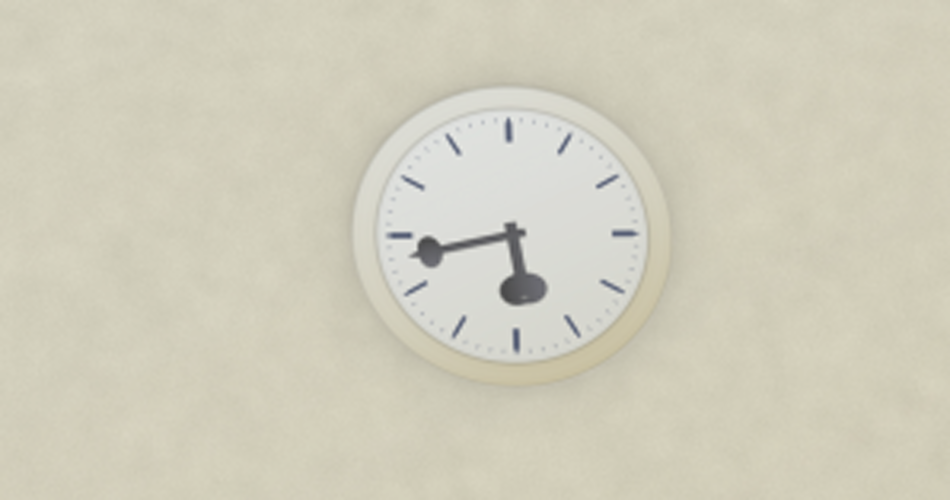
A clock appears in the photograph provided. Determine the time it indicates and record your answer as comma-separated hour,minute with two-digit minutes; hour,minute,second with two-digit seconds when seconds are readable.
5,43
